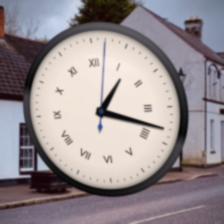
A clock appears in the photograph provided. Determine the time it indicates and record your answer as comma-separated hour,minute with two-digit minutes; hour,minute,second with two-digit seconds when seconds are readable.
1,18,02
